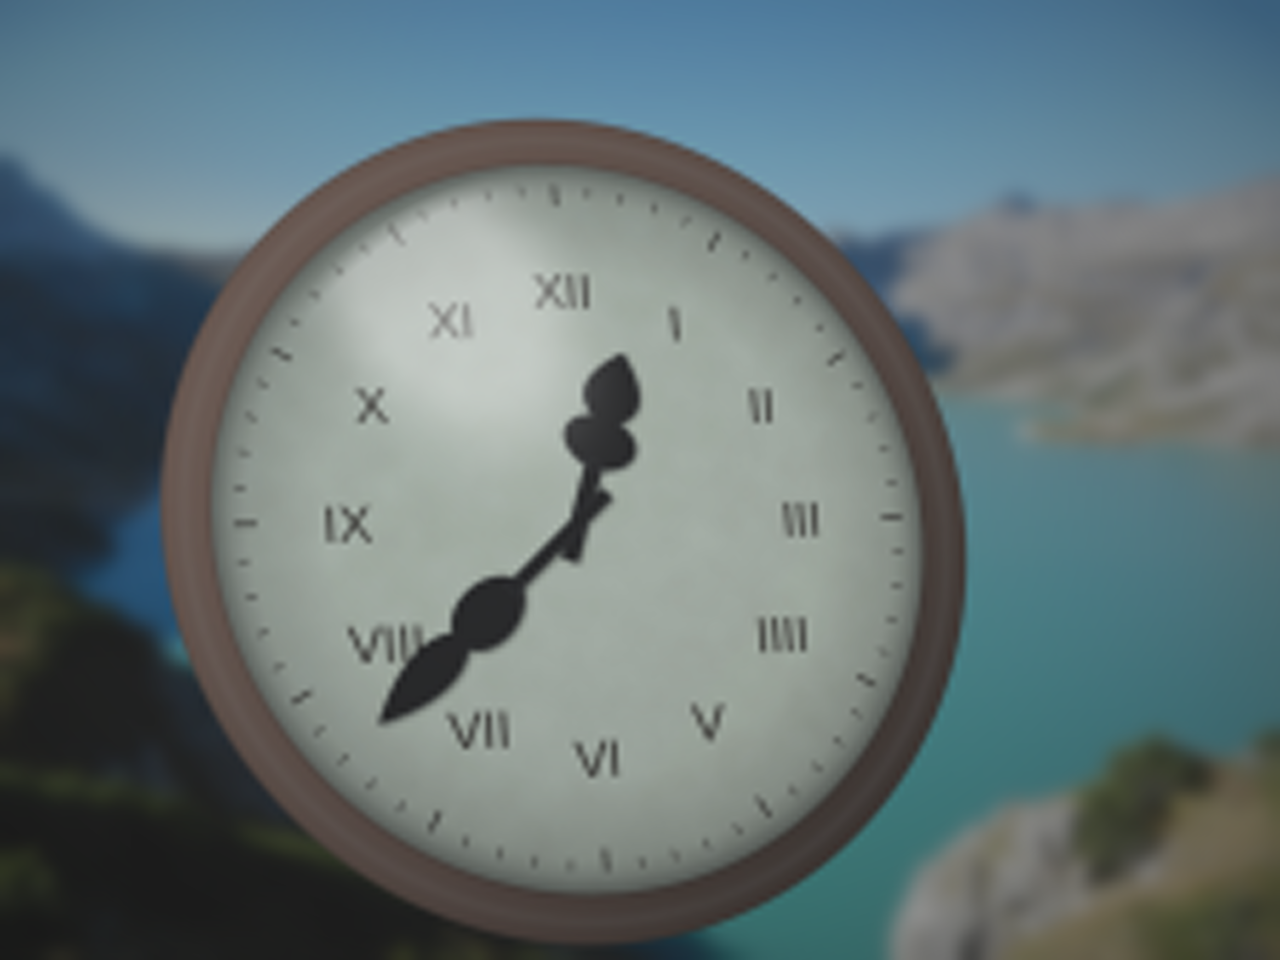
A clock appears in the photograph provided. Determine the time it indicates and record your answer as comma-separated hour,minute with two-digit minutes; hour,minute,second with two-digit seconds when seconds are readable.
12,38
